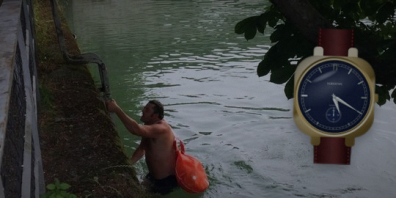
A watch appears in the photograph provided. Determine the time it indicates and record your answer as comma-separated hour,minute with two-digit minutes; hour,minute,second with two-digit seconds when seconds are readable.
5,20
